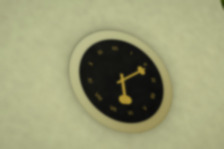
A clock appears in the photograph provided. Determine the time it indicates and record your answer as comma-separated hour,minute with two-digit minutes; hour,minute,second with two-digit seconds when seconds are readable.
6,11
